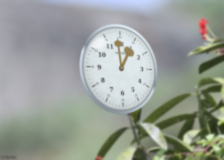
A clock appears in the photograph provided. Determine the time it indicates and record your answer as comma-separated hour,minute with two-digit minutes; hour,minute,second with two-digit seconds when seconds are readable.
12,59
